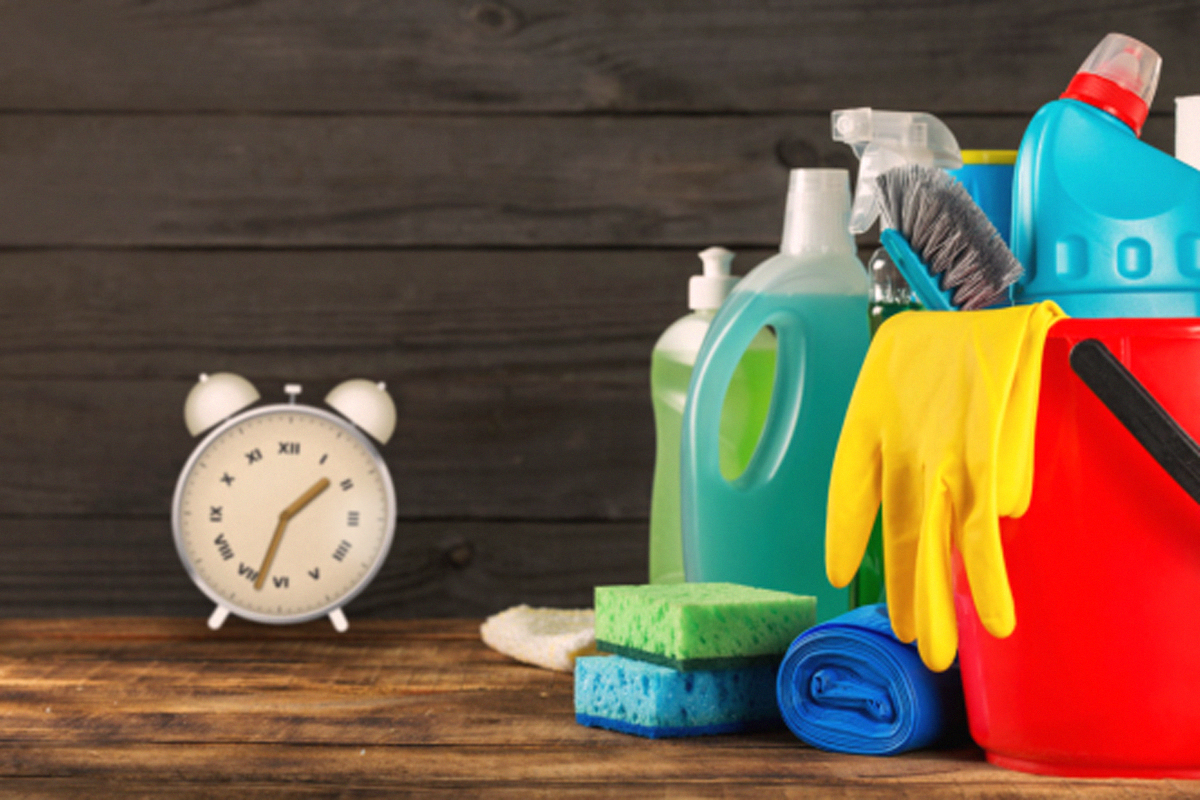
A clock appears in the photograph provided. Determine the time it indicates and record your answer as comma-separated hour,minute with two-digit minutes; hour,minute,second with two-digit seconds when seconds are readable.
1,33
